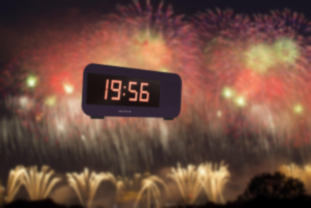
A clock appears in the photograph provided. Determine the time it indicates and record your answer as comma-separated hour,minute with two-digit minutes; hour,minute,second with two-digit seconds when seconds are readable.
19,56
